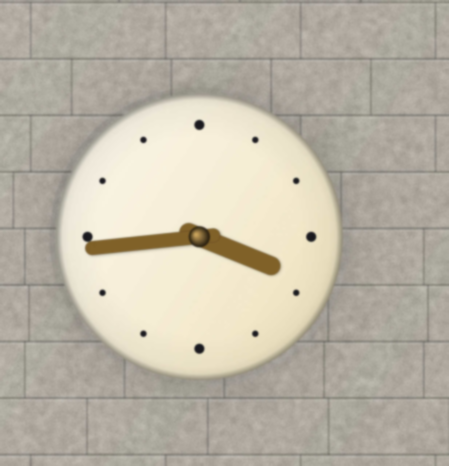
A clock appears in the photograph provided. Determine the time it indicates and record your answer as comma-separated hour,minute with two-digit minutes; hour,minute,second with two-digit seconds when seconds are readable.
3,44
